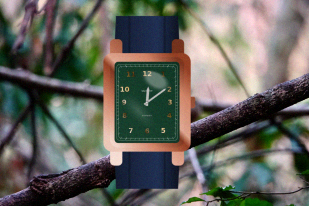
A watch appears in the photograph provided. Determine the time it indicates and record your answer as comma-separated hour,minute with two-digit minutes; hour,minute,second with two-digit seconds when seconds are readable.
12,09
